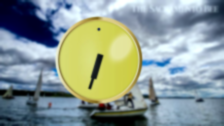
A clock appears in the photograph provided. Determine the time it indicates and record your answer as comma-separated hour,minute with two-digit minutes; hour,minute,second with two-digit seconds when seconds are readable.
6,33
